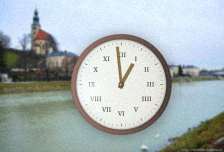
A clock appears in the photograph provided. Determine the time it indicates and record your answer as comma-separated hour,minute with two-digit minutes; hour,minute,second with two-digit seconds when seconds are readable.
12,59
